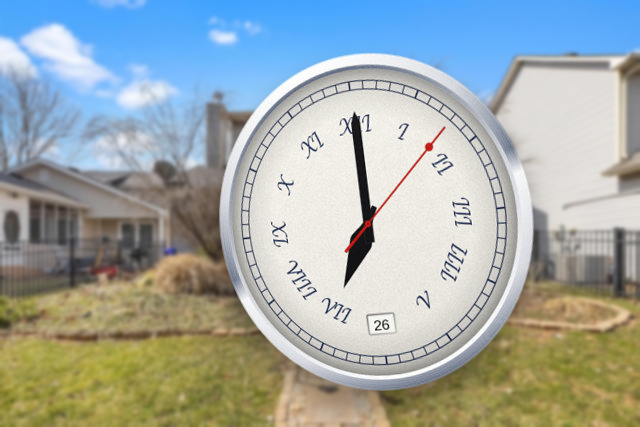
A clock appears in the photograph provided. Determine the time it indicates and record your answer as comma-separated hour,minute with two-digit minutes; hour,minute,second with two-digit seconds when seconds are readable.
7,00,08
